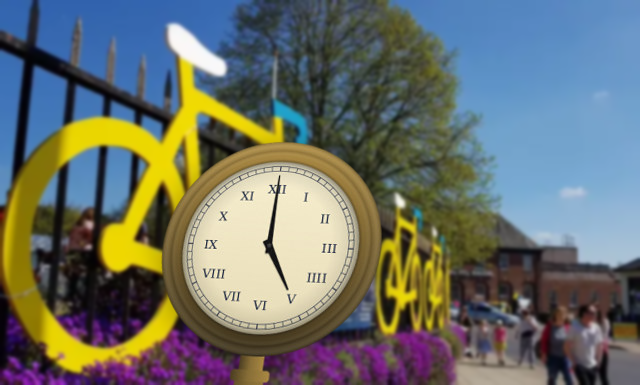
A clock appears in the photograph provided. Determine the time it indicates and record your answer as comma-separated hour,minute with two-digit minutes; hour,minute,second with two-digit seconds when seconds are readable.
5,00
